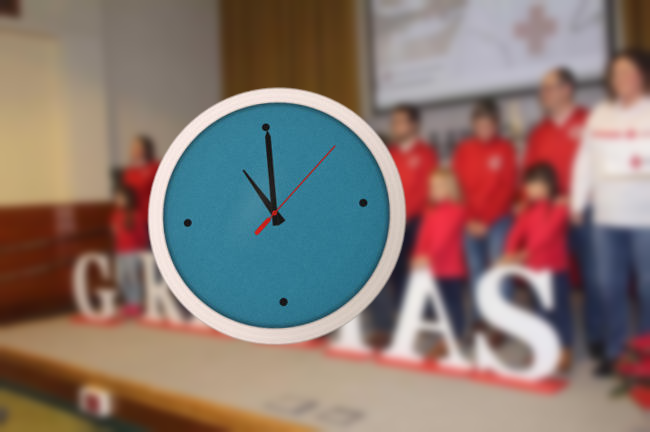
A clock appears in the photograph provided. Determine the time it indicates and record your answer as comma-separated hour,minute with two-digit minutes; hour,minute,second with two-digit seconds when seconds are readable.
11,00,08
